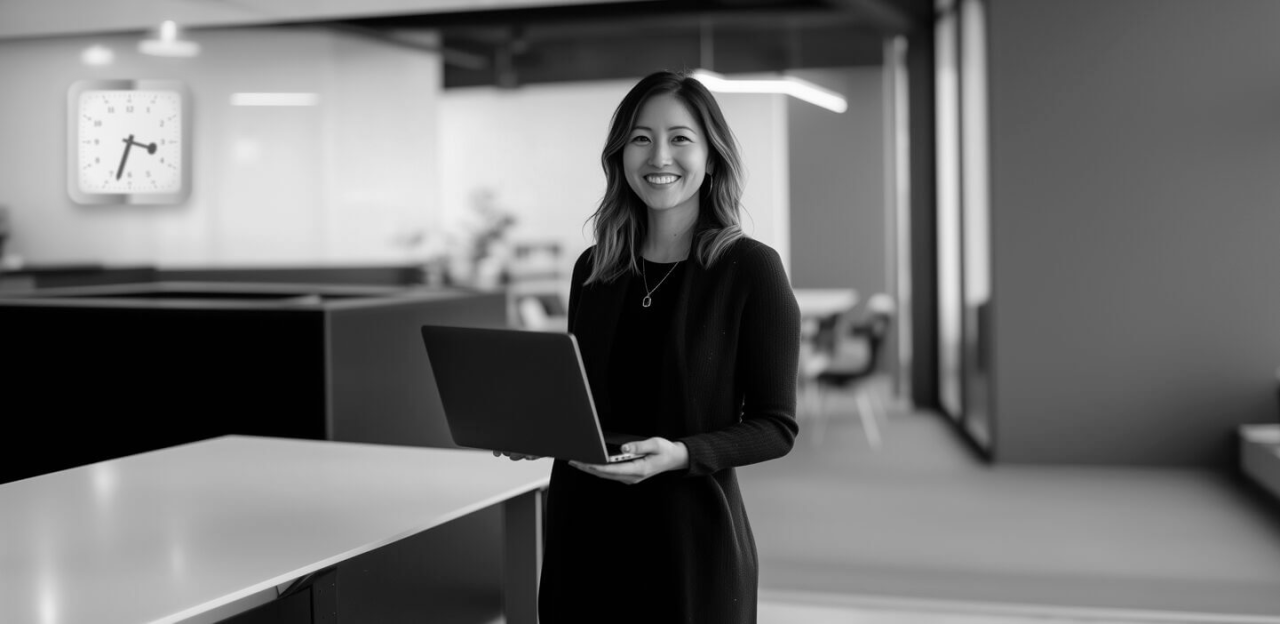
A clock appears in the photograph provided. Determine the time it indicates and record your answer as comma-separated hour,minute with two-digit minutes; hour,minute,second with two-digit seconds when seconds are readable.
3,33
